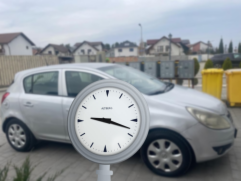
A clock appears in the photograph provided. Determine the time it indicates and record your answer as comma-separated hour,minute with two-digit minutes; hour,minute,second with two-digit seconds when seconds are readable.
9,18
